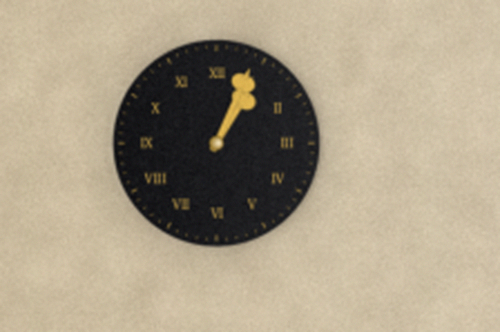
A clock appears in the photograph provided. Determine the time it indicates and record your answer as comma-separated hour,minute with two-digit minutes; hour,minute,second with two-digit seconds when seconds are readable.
1,04
